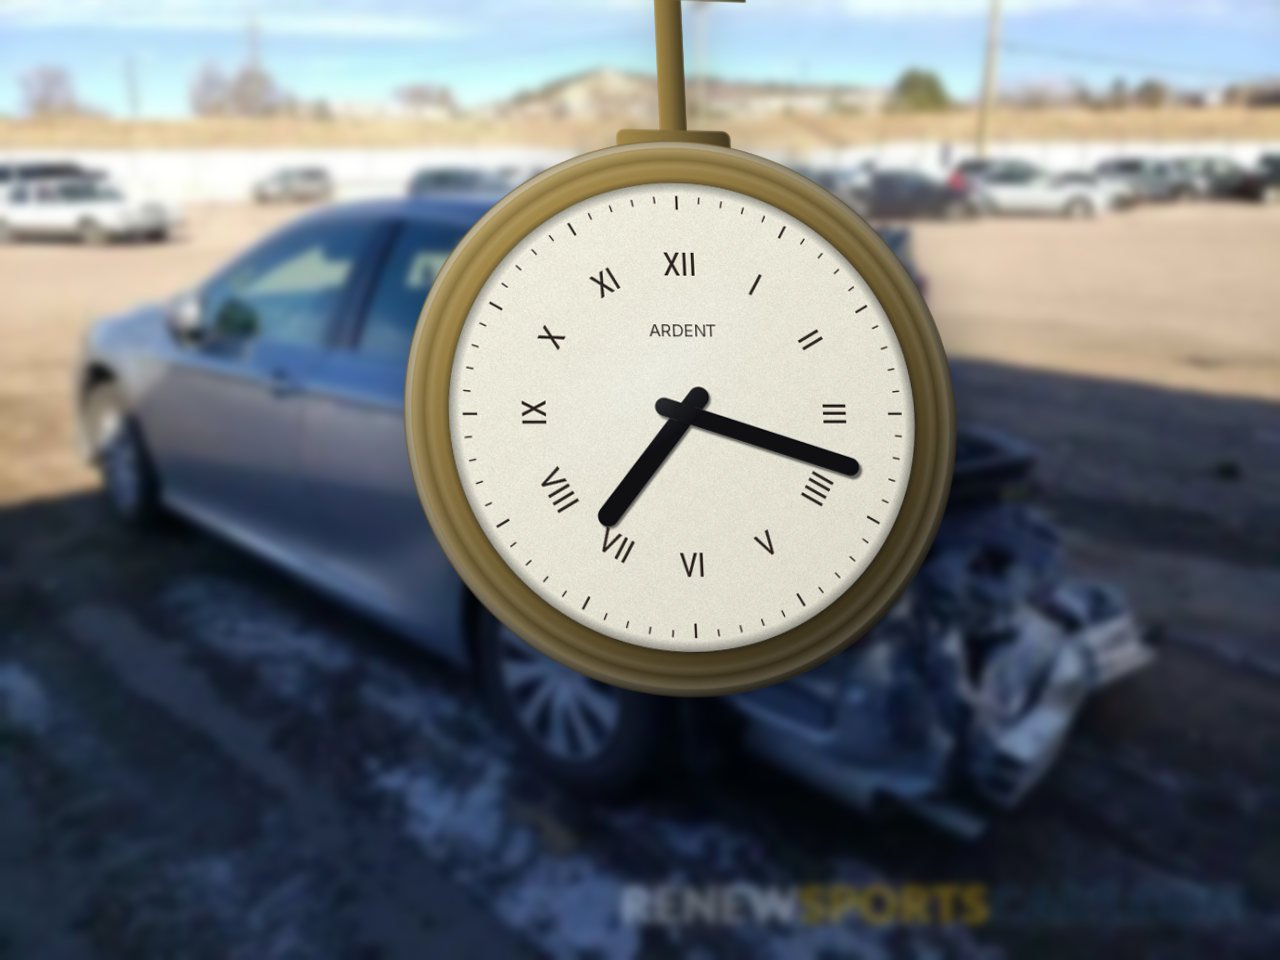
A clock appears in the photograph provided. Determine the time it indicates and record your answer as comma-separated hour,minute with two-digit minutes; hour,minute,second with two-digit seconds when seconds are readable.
7,18
